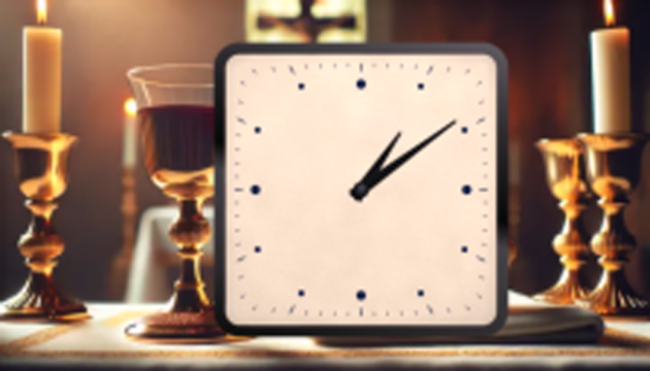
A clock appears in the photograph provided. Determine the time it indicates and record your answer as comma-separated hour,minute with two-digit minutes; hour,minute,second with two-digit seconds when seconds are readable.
1,09
